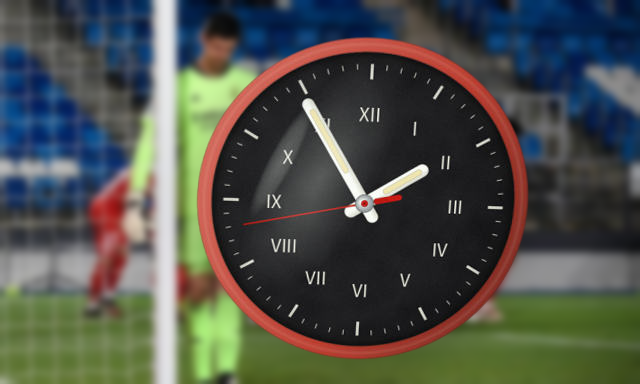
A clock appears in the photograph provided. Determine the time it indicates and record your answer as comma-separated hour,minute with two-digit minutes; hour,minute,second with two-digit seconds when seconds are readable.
1,54,43
